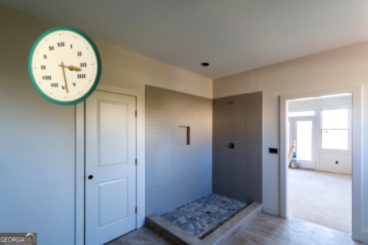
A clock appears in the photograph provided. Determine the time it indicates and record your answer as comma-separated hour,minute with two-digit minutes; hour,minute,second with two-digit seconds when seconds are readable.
3,29
